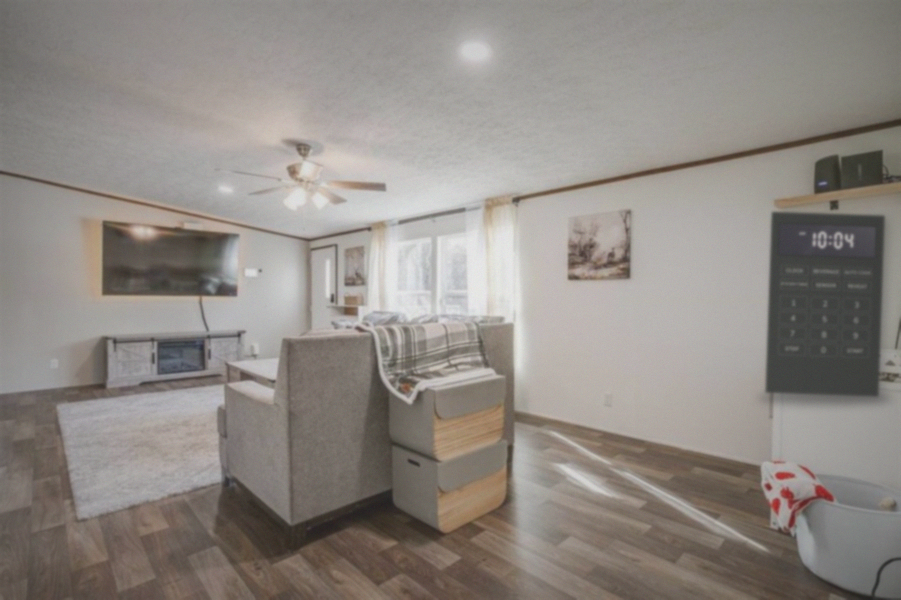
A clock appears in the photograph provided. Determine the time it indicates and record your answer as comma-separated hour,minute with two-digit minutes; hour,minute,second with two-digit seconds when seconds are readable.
10,04
